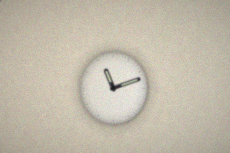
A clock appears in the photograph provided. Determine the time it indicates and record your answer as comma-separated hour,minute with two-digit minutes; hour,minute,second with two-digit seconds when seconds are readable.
11,12
